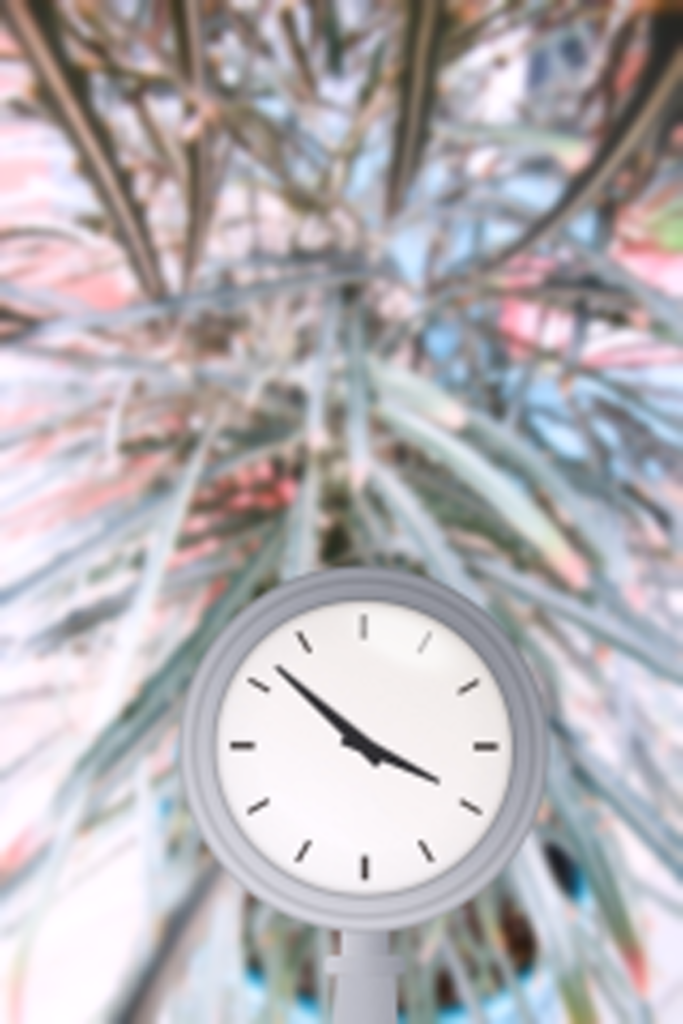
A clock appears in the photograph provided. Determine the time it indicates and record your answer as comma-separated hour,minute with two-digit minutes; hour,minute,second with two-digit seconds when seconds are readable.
3,52
